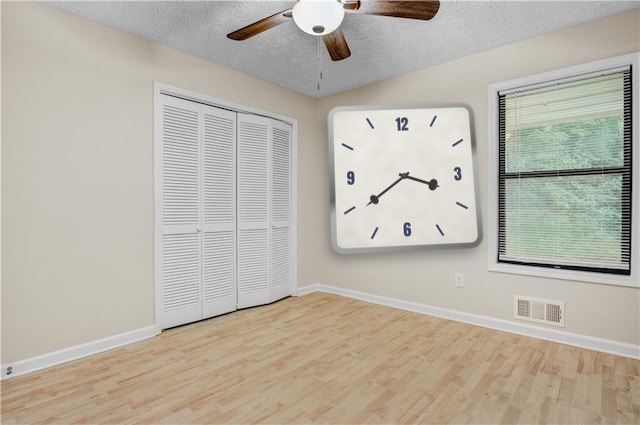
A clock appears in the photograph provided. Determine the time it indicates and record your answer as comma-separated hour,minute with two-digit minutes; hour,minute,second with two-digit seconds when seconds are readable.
3,39
